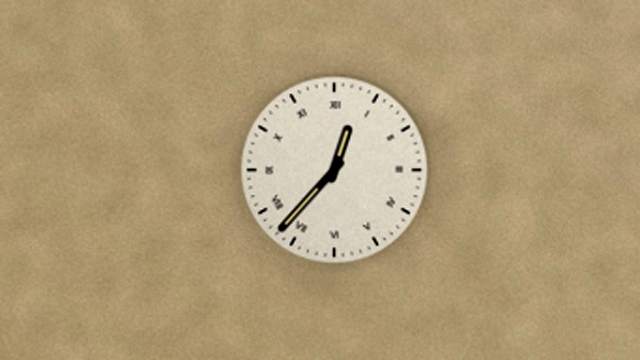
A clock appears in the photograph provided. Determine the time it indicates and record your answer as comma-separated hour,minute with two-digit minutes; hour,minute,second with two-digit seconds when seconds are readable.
12,37
